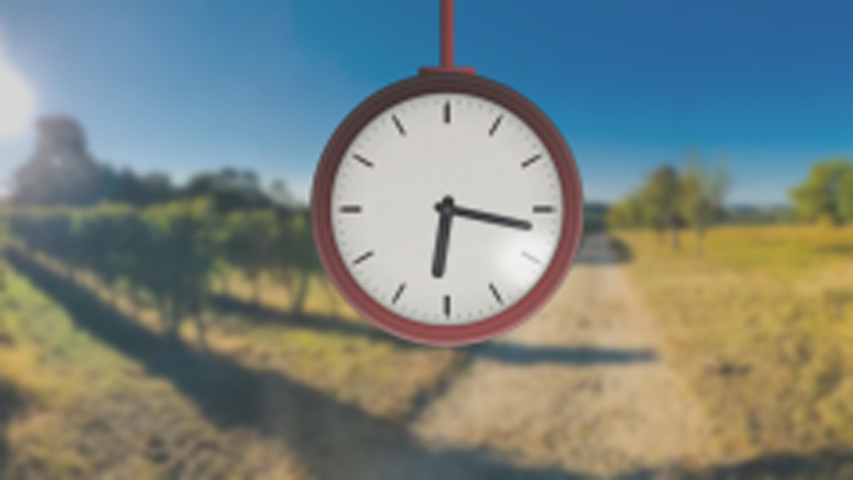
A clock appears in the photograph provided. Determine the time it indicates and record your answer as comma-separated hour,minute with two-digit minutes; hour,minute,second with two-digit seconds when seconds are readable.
6,17
